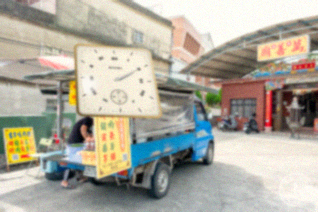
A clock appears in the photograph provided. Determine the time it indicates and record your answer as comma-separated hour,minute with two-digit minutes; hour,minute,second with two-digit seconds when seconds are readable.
2,10
